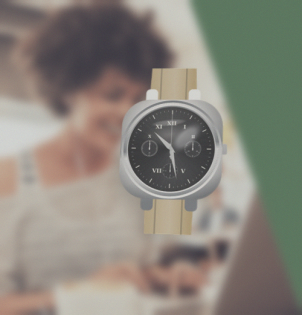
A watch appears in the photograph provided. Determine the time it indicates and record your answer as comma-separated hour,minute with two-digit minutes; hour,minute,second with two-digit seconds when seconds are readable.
10,28
